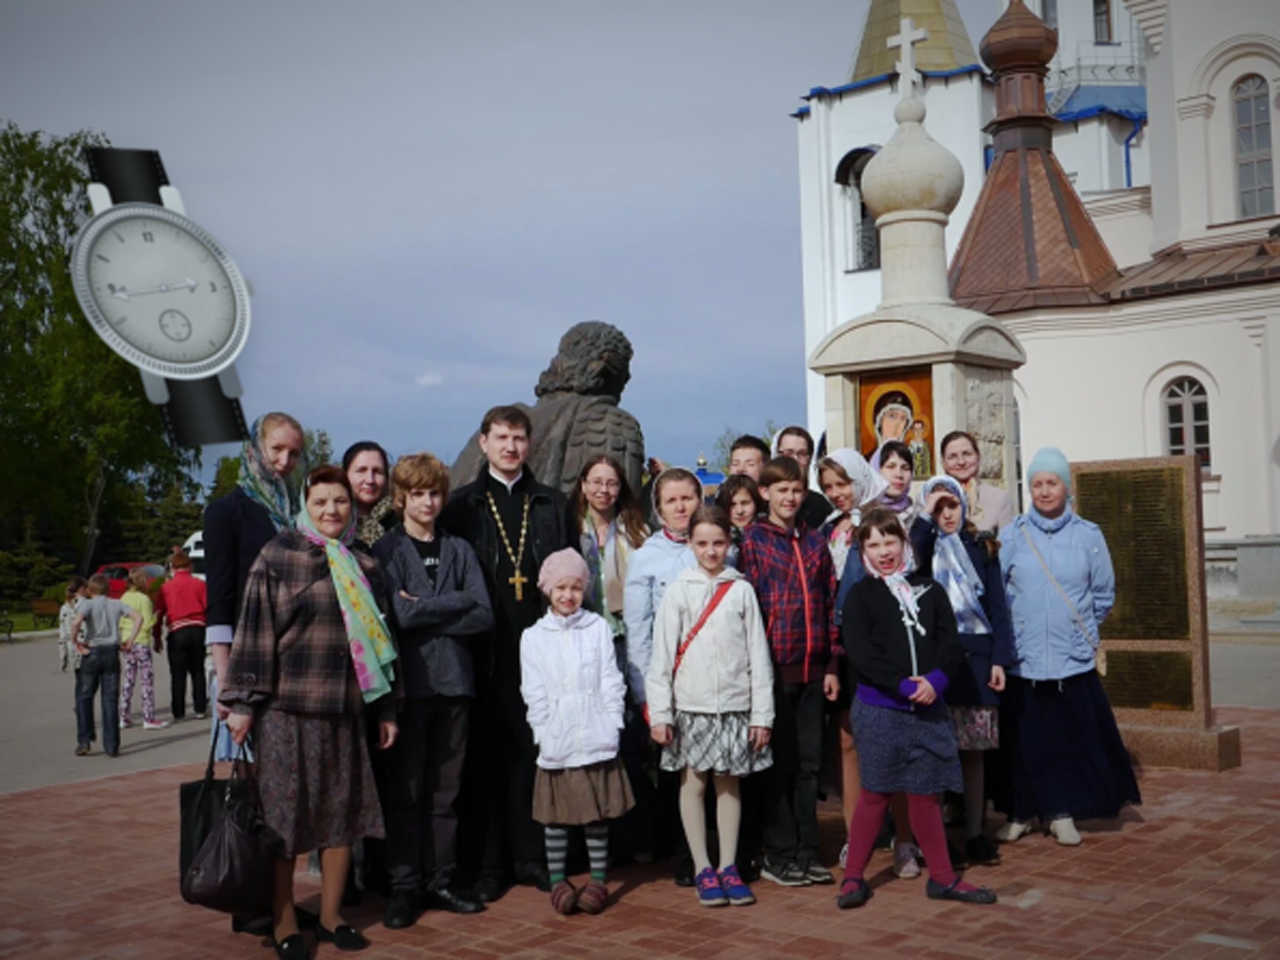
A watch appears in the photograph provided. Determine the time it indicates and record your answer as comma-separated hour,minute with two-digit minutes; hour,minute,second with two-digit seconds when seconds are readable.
2,44
